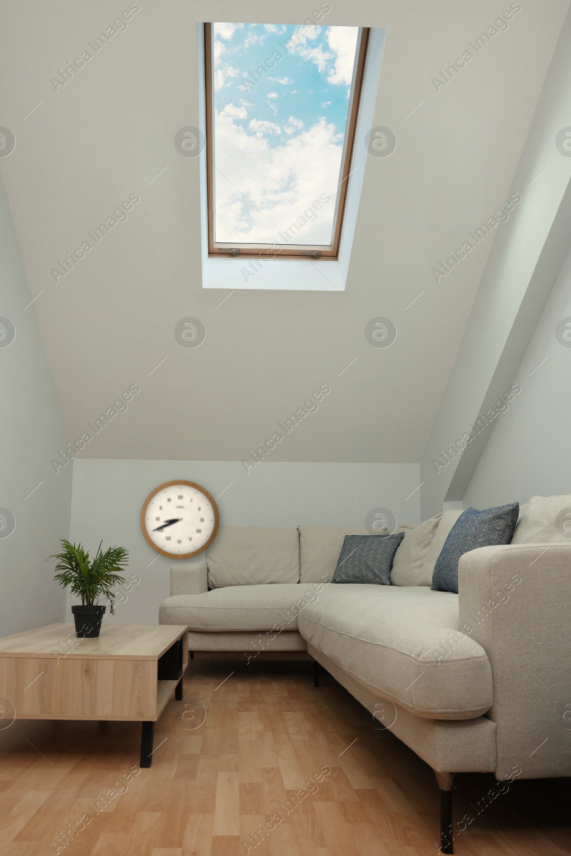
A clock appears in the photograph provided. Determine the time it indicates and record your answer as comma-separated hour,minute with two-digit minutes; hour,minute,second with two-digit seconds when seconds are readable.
8,41
